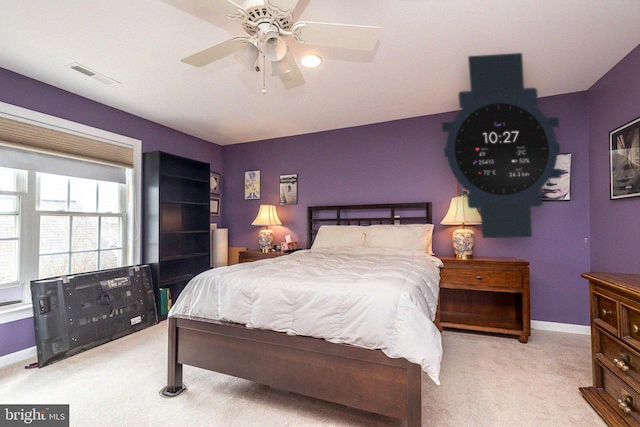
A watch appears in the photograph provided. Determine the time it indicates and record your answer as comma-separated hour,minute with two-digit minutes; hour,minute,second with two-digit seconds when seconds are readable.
10,27
